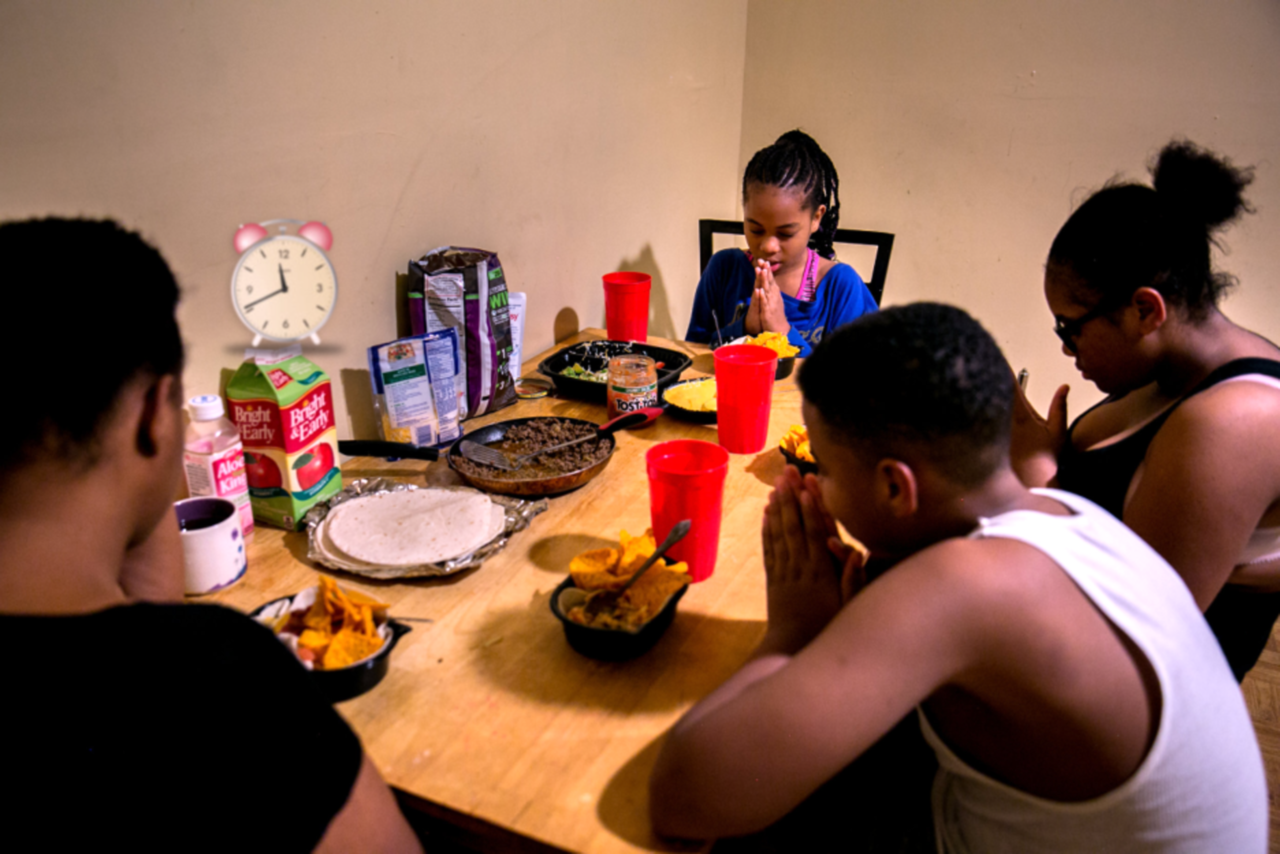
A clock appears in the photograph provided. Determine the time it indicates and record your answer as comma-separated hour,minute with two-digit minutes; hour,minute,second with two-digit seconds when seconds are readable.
11,41
